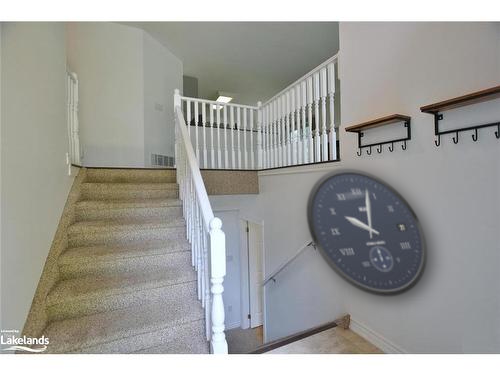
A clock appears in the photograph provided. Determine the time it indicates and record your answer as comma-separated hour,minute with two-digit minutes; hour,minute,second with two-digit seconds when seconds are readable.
10,03
